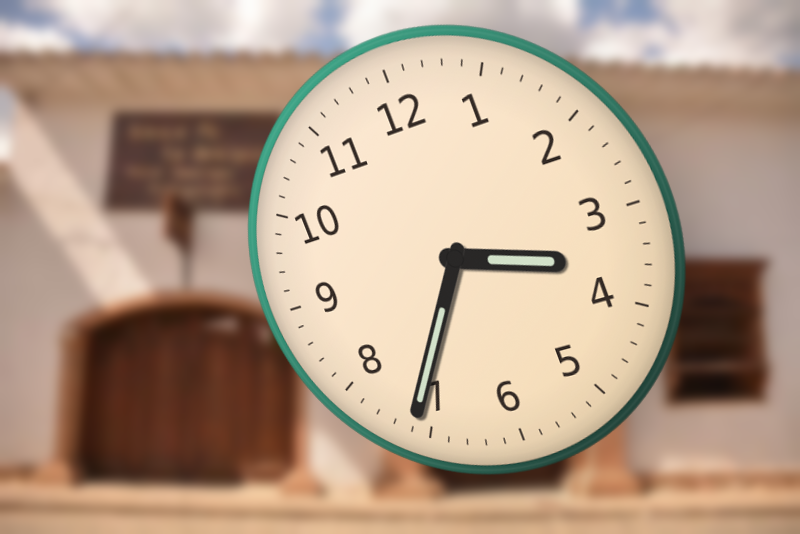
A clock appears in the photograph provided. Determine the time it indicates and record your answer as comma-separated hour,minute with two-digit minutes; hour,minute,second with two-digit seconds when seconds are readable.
3,36
